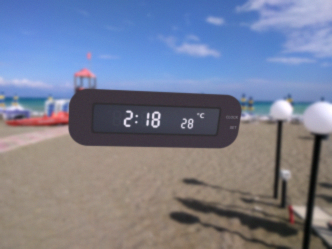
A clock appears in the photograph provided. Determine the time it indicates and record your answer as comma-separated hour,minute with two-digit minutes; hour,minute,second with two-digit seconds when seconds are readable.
2,18
